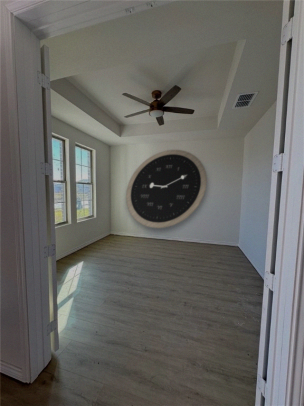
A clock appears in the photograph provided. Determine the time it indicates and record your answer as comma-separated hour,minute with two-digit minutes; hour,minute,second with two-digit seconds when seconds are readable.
9,10
